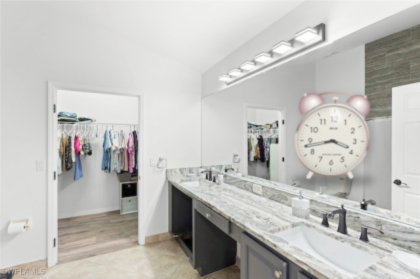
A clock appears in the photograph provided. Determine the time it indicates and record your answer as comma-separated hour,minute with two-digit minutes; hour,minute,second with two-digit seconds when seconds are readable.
3,43
